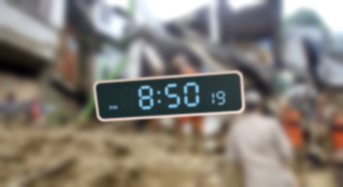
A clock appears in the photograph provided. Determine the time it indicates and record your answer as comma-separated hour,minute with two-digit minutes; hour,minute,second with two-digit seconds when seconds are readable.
8,50,19
